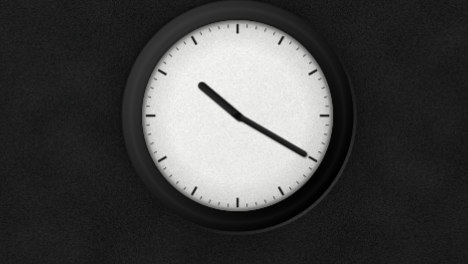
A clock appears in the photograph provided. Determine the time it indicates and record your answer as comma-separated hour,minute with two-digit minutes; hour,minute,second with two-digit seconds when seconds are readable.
10,20
